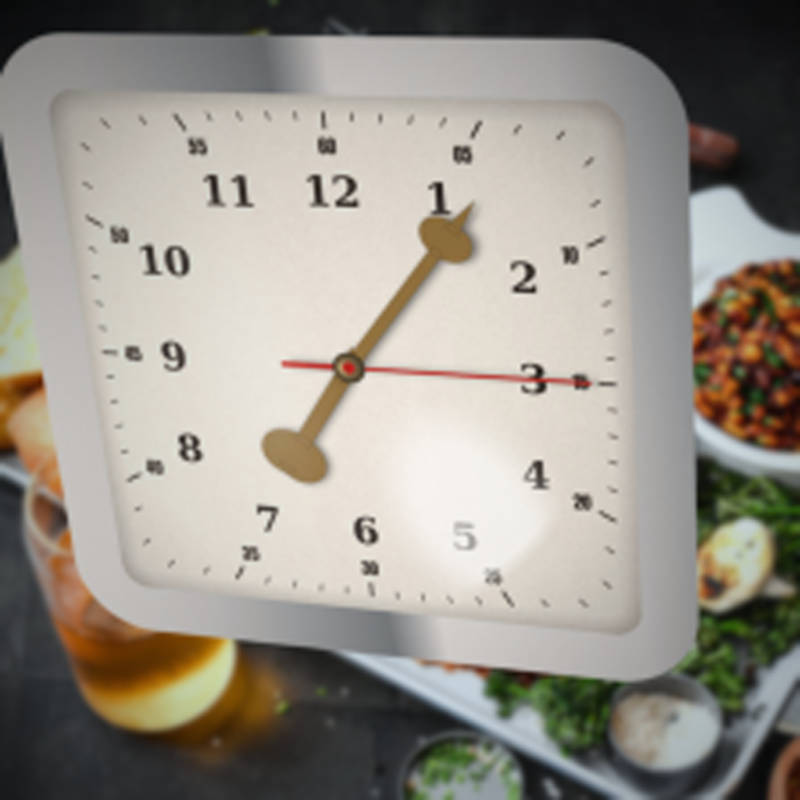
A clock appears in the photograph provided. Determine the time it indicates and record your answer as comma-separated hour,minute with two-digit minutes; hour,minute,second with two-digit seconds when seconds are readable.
7,06,15
